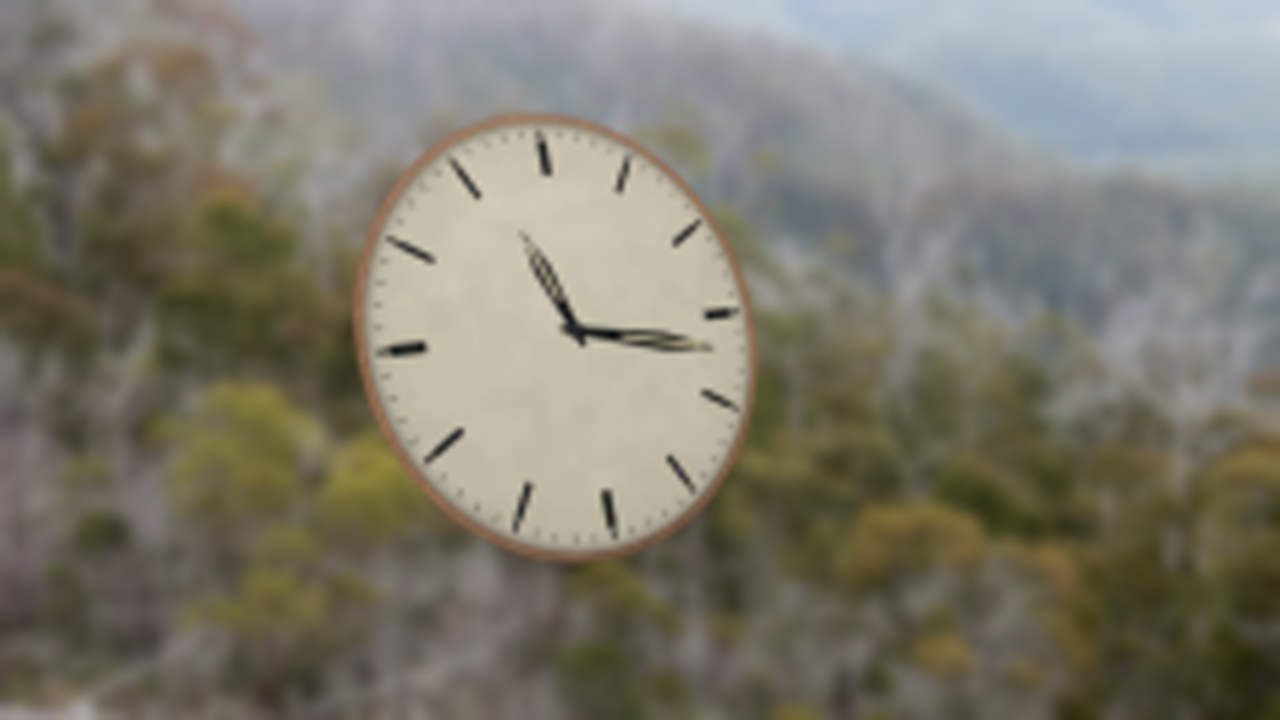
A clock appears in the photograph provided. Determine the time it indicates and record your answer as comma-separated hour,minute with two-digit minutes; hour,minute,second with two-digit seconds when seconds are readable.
11,17
